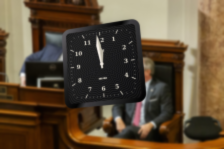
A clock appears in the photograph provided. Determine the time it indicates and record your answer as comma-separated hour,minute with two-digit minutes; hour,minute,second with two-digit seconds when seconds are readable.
11,59
